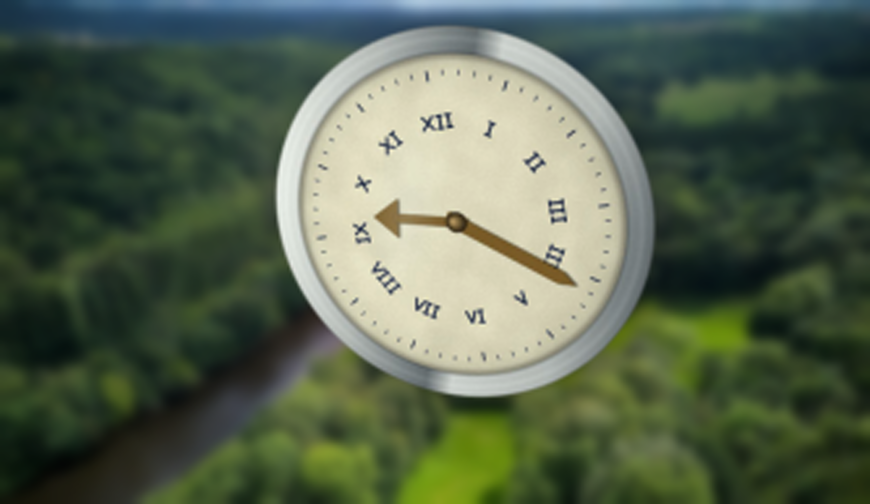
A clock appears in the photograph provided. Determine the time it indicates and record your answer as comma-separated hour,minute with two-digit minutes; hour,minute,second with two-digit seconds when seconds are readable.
9,21
